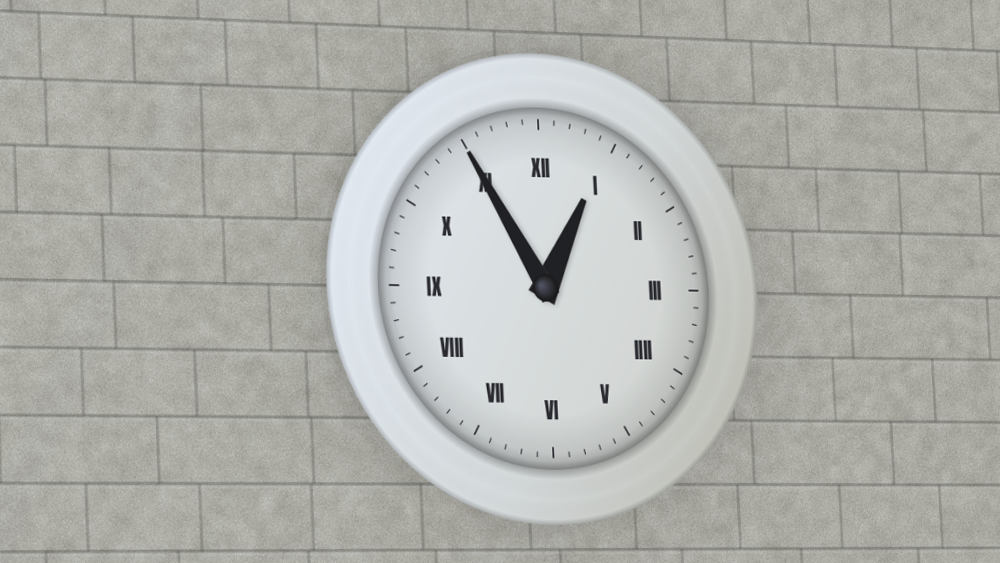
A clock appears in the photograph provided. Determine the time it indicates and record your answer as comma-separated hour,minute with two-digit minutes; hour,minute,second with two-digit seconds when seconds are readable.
12,55
